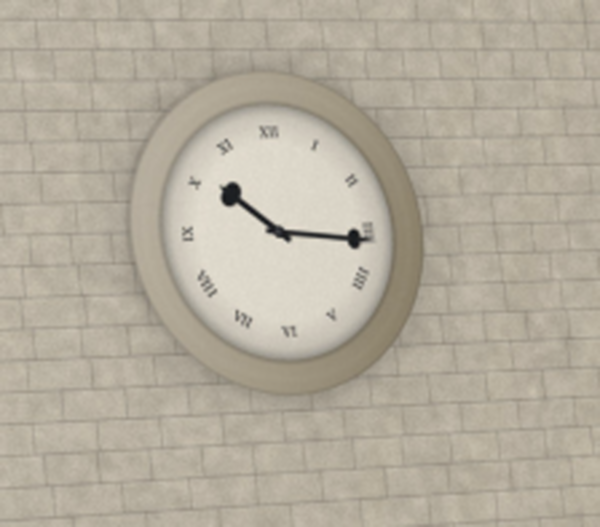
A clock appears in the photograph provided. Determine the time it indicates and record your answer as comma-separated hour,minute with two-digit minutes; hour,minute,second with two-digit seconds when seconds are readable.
10,16
